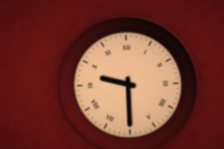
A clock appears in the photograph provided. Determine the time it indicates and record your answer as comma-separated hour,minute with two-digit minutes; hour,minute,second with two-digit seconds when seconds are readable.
9,30
